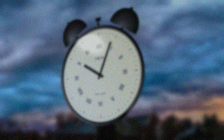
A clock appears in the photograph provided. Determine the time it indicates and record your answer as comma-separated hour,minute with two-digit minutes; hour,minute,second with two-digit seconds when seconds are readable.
10,04
